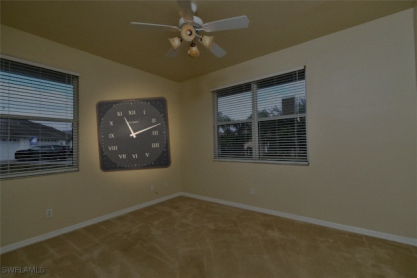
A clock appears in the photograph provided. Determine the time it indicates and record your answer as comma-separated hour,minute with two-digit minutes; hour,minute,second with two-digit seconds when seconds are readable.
11,12
